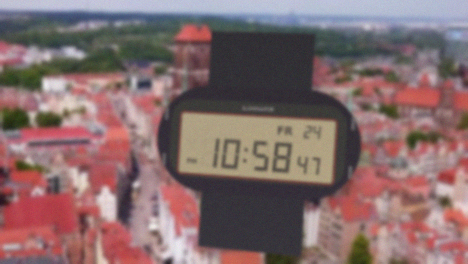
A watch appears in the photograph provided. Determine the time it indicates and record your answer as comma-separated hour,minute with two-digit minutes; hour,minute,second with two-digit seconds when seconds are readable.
10,58,47
